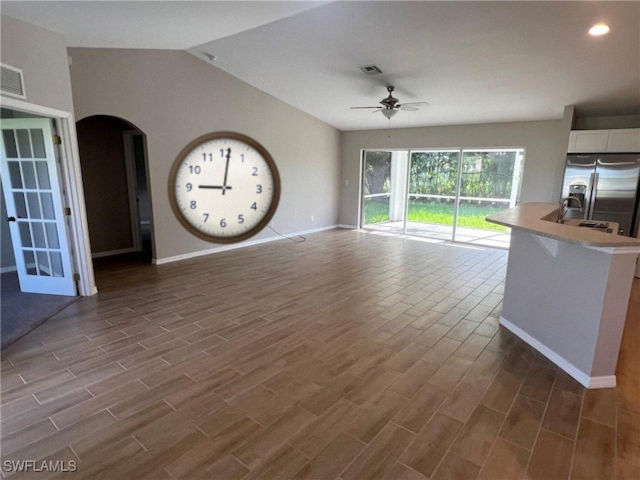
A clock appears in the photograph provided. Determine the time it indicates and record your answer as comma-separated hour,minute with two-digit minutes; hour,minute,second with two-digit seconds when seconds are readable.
9,01
